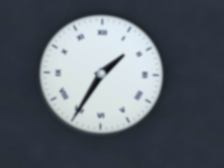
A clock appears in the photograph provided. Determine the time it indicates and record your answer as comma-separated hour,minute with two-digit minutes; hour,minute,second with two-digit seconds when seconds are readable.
1,35
